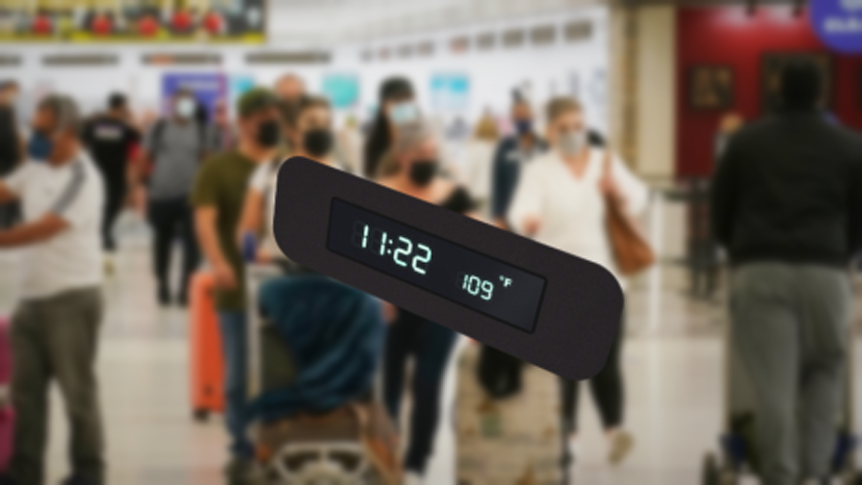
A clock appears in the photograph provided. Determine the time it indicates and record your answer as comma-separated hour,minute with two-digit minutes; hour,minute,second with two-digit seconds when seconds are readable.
11,22
